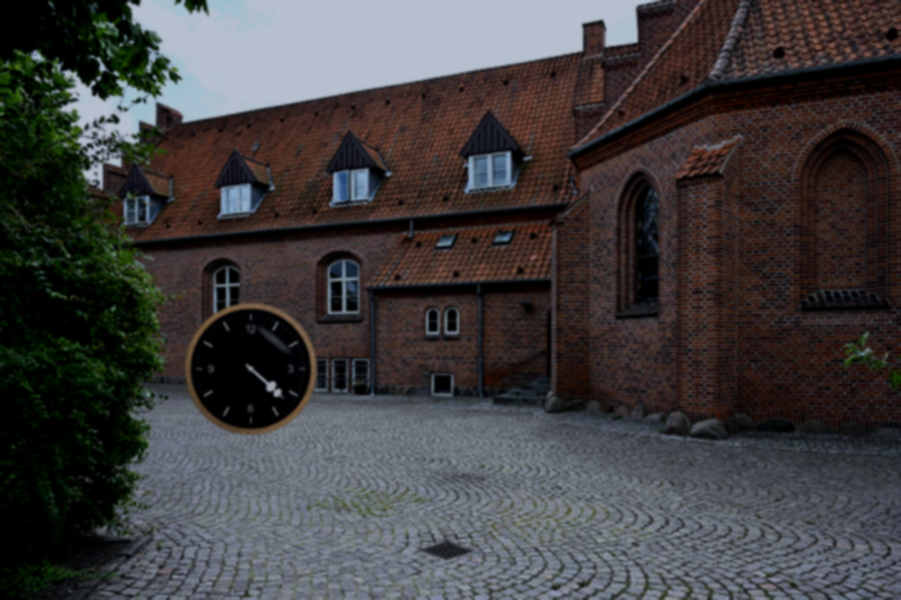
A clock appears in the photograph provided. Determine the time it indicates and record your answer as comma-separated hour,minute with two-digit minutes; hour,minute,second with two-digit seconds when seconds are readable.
4,22
